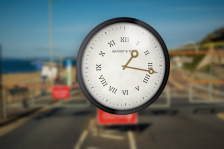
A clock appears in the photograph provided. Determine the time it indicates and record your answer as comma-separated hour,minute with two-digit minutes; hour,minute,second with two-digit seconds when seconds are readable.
1,17
